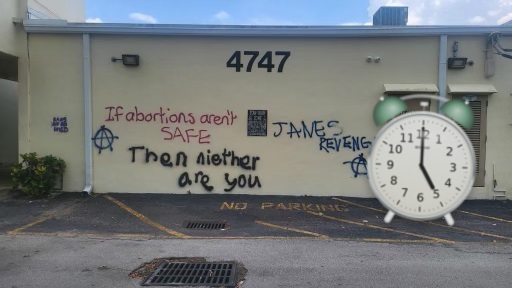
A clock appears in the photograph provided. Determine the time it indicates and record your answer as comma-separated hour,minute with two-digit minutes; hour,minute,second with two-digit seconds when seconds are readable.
5,00
